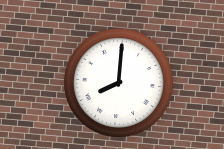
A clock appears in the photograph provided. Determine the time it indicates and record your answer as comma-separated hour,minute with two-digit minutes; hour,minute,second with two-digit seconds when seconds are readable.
8,00
